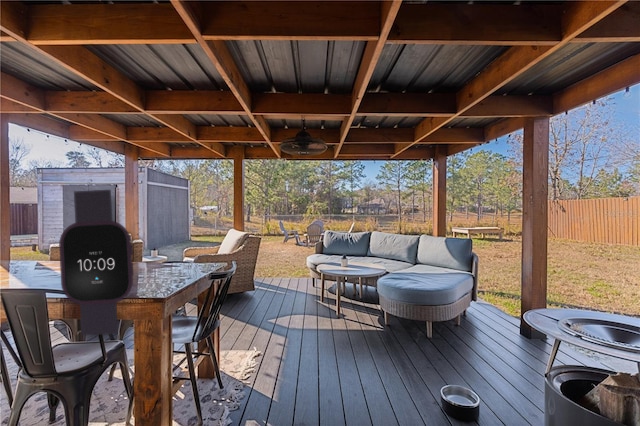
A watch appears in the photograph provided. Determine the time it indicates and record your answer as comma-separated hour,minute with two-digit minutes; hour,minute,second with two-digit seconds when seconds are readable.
10,09
